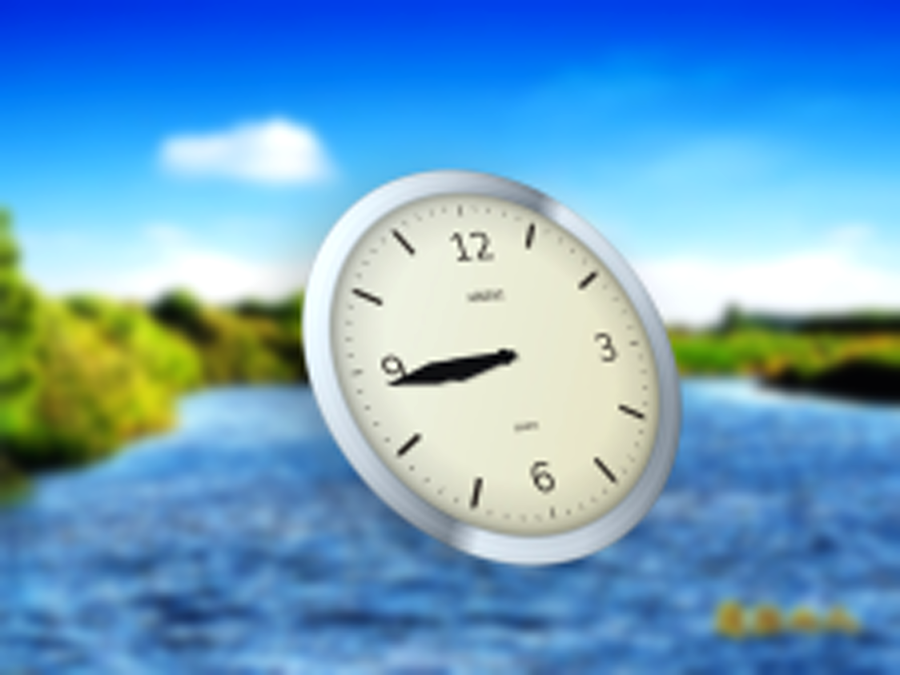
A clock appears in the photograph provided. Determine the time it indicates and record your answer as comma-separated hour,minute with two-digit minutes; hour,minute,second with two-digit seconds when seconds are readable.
8,44
